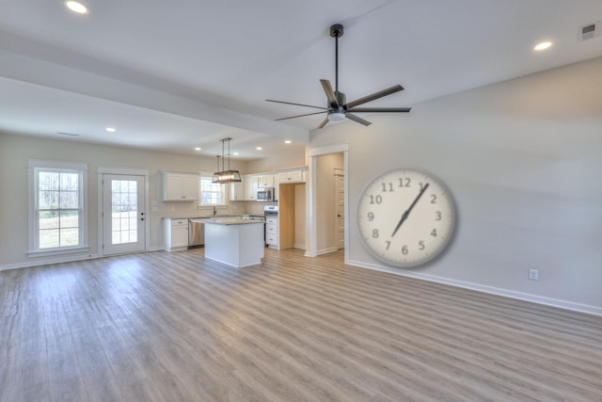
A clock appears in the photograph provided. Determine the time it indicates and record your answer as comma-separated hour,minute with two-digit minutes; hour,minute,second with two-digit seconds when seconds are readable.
7,06
